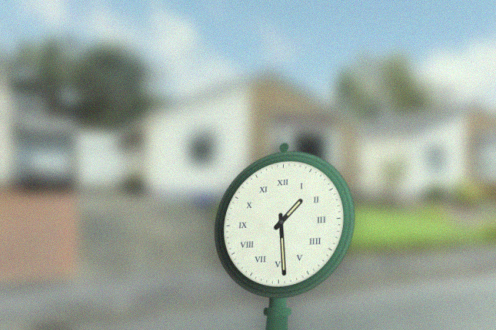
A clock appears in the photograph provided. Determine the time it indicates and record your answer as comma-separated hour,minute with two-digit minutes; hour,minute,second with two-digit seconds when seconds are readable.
1,29
